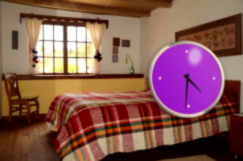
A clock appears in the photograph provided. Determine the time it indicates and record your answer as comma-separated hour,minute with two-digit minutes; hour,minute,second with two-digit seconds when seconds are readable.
4,31
